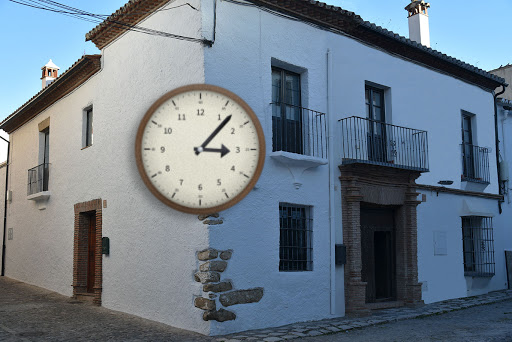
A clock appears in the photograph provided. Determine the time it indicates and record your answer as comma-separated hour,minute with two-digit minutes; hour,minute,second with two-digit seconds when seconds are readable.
3,07
